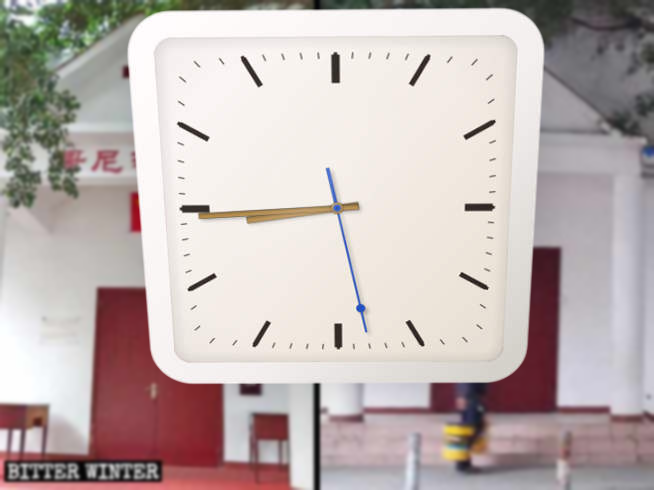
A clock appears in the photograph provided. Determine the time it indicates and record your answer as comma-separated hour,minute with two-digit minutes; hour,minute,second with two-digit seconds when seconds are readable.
8,44,28
